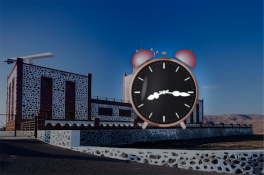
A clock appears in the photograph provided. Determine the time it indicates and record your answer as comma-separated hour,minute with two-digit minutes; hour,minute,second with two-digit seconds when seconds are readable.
8,16
